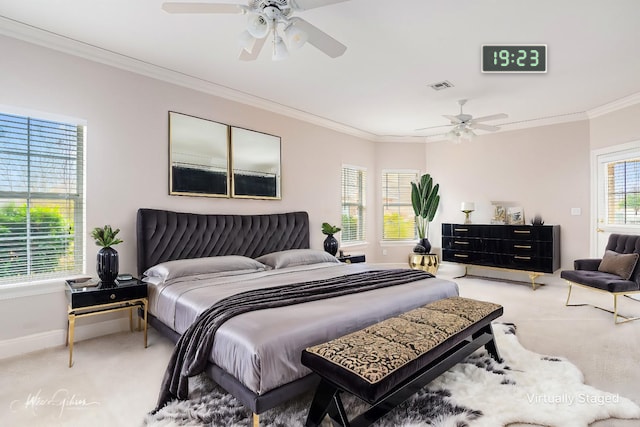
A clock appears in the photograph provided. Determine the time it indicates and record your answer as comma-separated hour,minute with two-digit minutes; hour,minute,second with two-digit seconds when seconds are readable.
19,23
